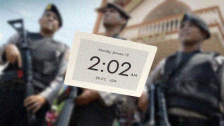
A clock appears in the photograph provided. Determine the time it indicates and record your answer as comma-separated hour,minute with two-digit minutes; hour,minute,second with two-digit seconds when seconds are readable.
2,02
